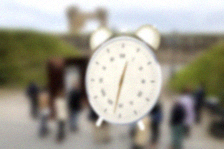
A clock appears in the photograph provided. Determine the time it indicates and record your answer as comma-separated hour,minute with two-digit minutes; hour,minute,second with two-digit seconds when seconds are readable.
12,32
